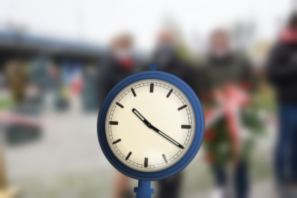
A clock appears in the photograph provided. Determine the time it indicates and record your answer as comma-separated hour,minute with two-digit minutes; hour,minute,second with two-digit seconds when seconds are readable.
10,20
